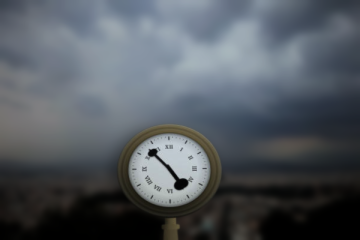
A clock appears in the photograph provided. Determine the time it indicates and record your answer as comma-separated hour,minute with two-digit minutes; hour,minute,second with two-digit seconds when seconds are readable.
4,53
